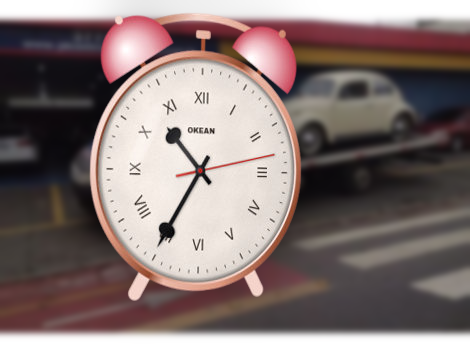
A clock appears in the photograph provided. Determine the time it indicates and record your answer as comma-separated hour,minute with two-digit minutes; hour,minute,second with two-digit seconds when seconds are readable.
10,35,13
